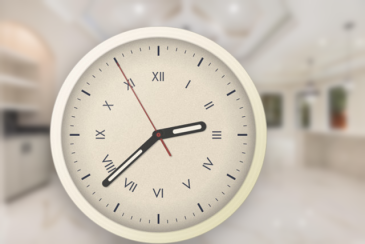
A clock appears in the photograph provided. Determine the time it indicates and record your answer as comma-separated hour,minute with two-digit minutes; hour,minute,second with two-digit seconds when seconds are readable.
2,37,55
